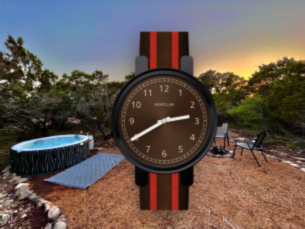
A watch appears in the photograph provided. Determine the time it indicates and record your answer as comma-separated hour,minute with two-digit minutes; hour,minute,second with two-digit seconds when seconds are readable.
2,40
